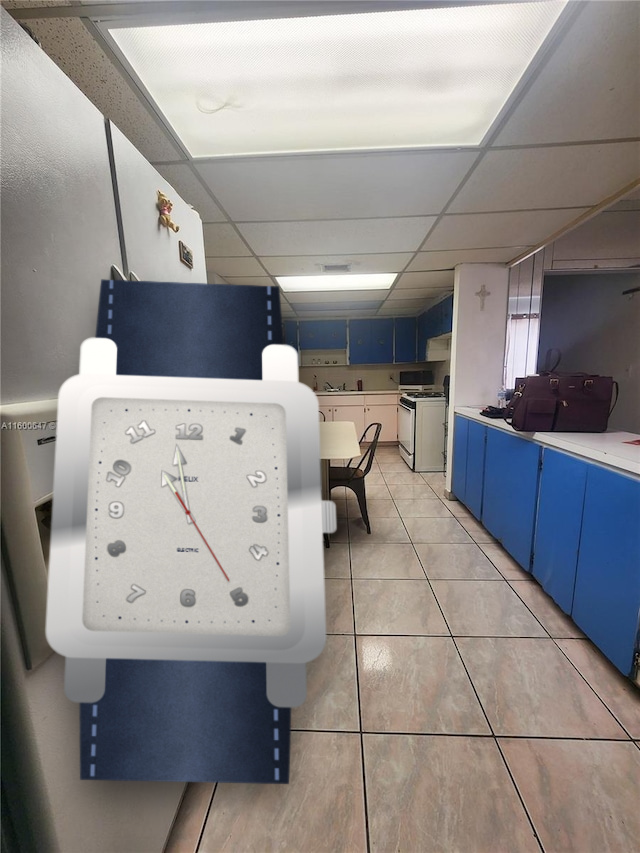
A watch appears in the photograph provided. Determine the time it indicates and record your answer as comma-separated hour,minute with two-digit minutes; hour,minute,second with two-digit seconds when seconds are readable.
10,58,25
